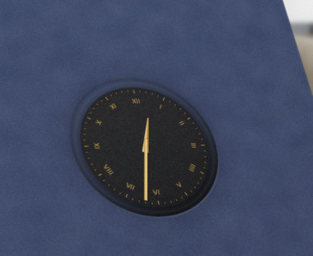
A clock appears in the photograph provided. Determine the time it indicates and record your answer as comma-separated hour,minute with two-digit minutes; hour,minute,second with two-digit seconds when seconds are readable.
12,32
